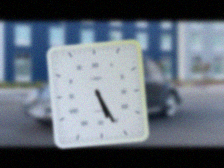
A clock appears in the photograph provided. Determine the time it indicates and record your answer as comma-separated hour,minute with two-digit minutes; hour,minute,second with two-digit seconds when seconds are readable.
5,26
